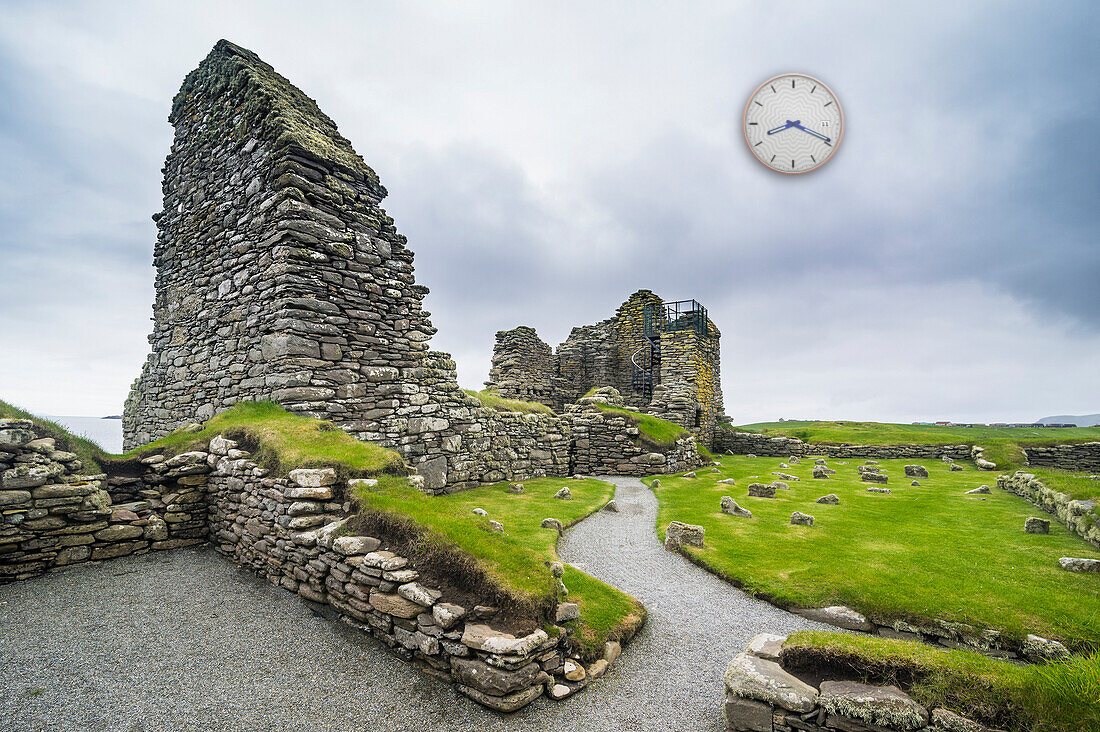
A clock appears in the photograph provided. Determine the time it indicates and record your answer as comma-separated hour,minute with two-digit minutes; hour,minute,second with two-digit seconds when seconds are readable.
8,19
